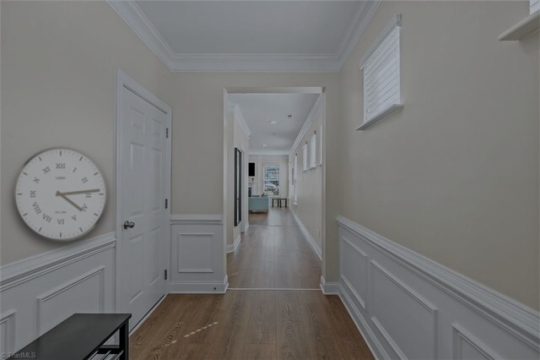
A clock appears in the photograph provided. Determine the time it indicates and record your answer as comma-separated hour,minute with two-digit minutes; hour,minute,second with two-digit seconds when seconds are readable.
4,14
